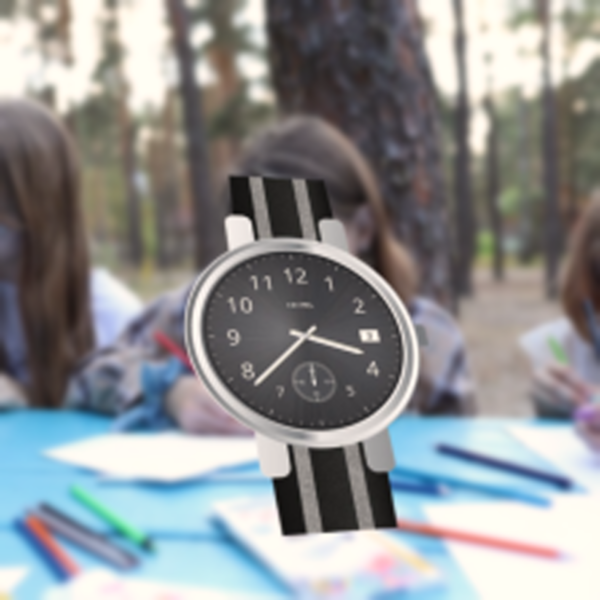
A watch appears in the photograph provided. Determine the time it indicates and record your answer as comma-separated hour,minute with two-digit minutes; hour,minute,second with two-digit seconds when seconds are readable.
3,38
